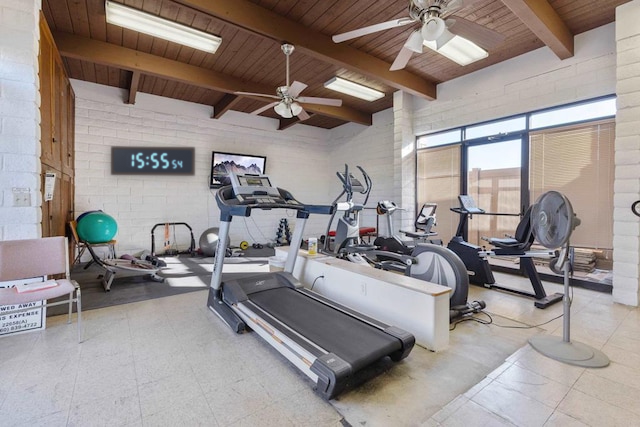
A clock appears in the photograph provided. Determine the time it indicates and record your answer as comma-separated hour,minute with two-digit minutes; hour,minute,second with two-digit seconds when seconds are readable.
15,55
